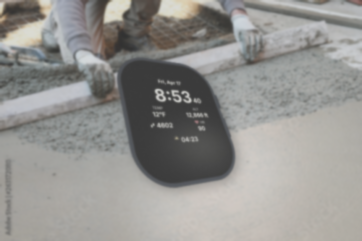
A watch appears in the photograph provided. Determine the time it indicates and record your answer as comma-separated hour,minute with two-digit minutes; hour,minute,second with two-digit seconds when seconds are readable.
8,53
